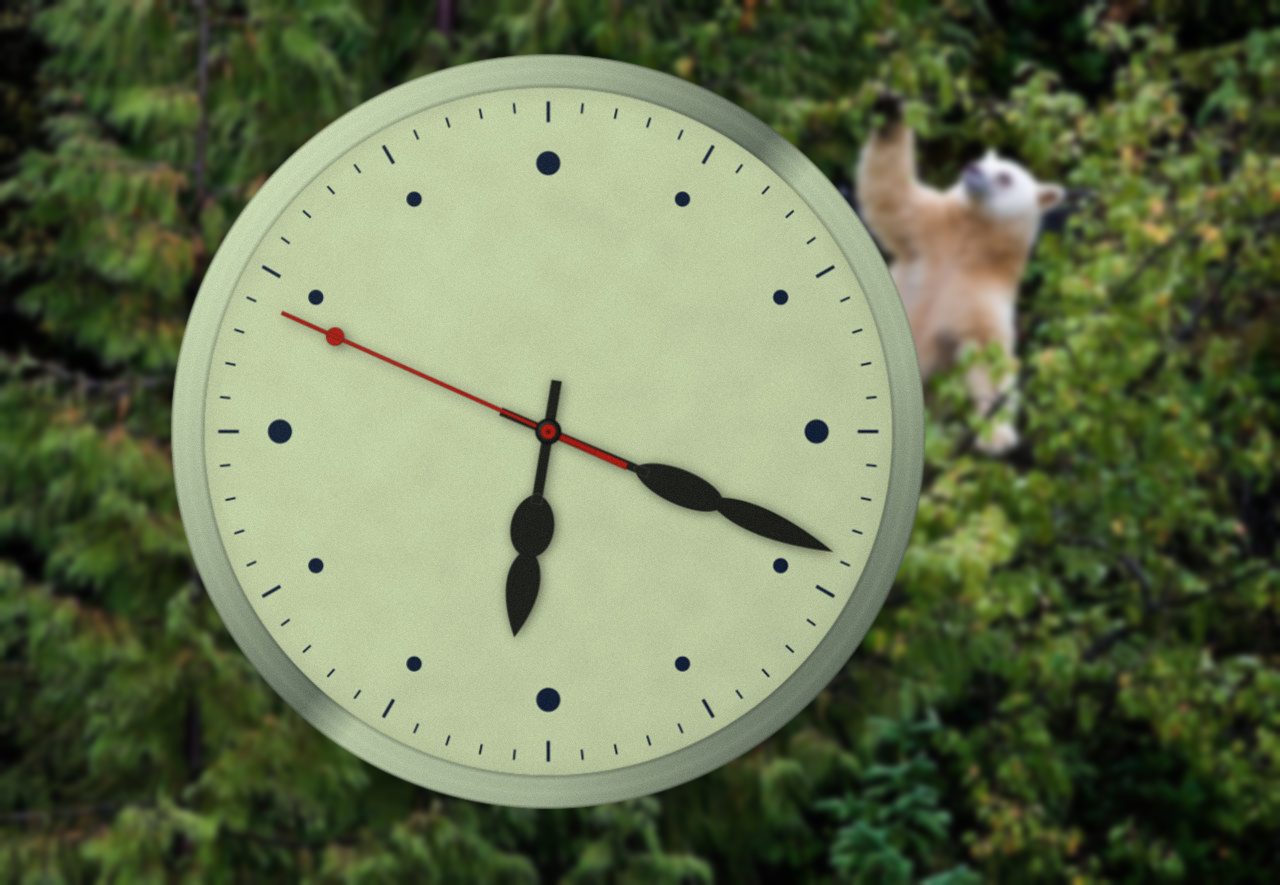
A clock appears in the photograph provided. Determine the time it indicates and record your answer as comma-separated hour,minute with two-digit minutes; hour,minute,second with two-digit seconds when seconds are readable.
6,18,49
